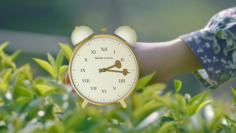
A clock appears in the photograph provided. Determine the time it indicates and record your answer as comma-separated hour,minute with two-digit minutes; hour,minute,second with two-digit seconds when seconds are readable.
2,16
